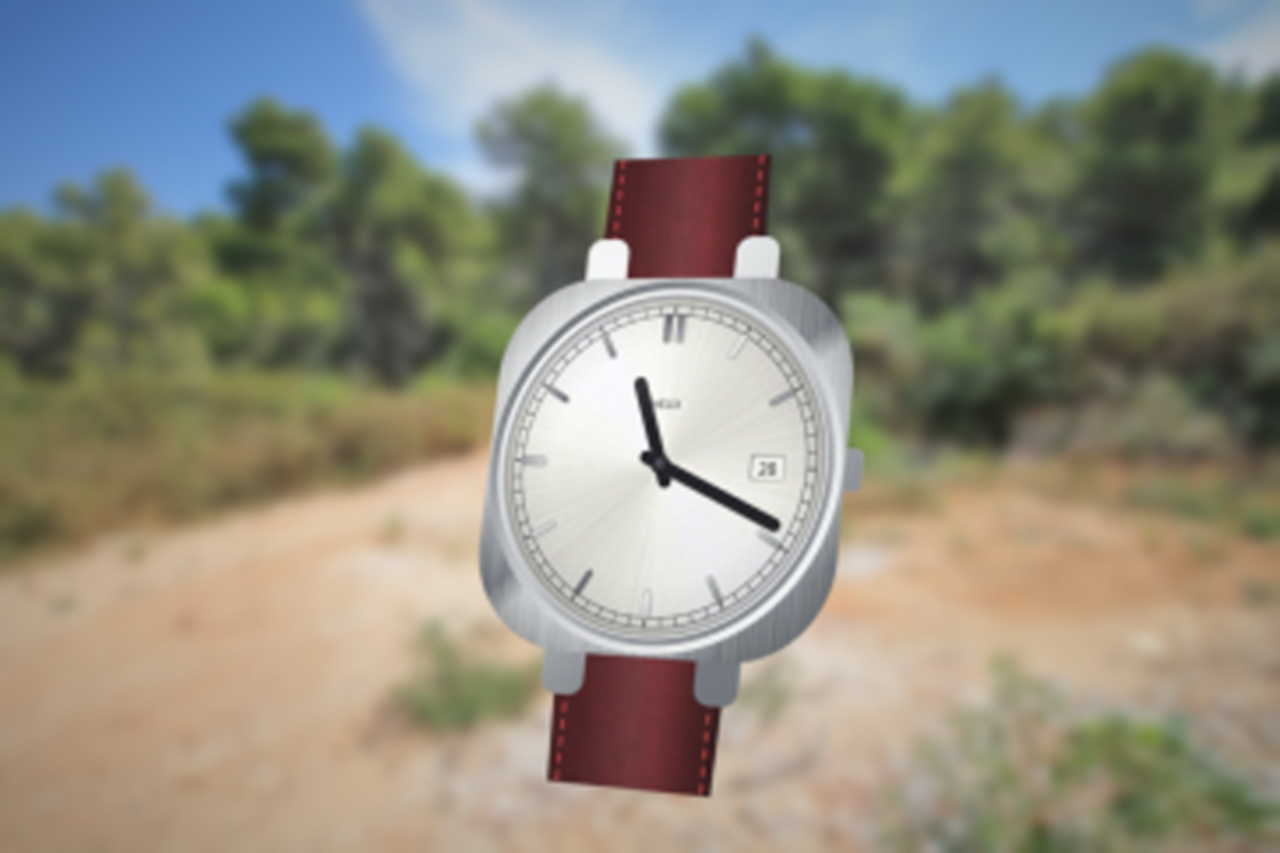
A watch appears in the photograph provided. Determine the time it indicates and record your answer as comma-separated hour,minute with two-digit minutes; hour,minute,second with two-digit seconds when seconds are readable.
11,19
